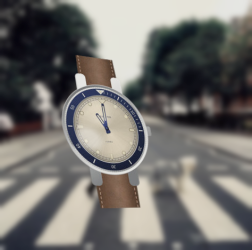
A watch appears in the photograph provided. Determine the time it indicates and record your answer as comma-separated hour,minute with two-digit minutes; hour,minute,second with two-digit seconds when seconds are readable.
11,00
